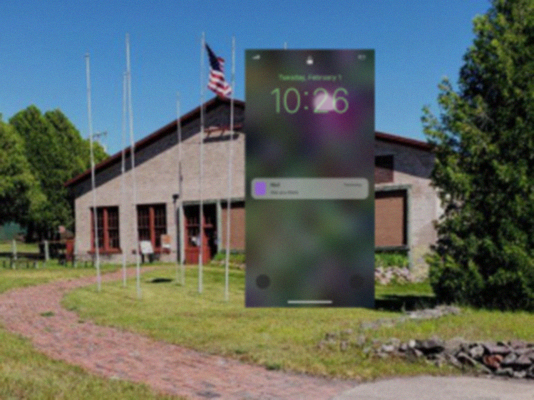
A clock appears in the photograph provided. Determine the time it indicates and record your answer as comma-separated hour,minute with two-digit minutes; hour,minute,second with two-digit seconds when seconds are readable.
10,26
